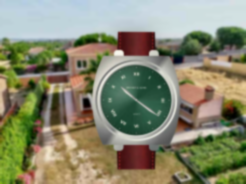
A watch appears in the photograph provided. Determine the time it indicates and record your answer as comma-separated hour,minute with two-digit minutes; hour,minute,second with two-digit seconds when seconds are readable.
10,21
